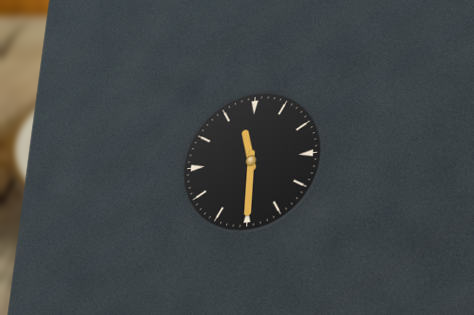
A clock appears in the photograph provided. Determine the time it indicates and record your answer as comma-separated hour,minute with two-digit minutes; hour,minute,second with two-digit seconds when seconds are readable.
11,30
